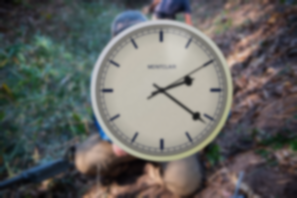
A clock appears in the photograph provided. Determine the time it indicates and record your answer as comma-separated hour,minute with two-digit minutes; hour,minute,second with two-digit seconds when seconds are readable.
2,21,10
